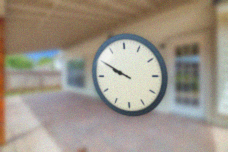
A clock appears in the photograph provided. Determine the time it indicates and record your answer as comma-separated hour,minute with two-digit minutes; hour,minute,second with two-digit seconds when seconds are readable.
9,50
